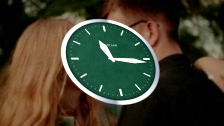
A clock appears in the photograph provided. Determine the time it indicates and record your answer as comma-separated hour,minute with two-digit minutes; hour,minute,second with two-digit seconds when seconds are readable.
11,16
